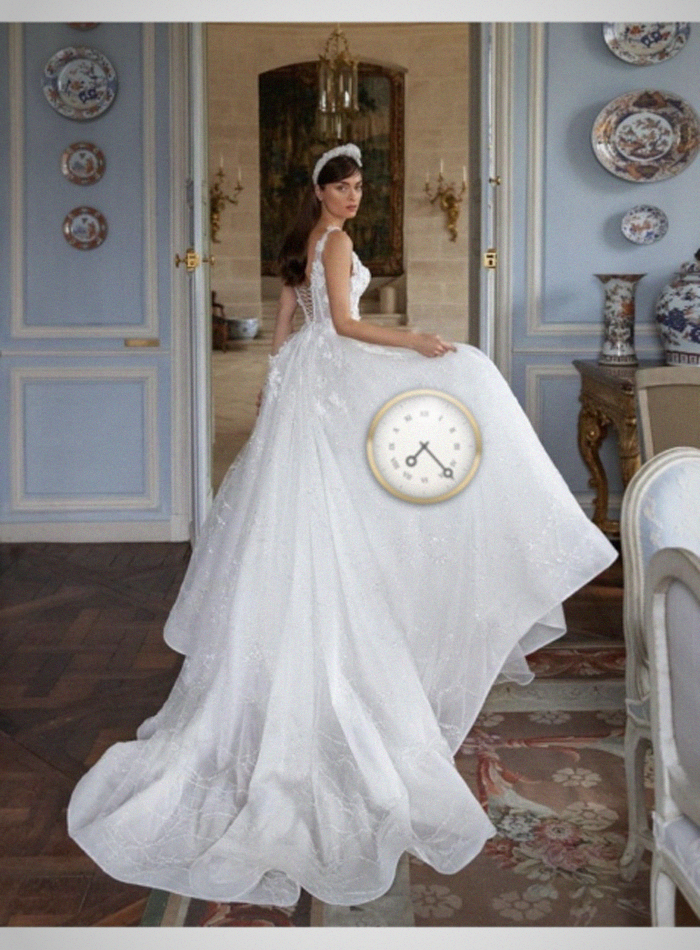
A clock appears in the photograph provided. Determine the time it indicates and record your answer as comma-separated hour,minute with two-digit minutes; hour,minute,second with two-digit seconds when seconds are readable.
7,23
